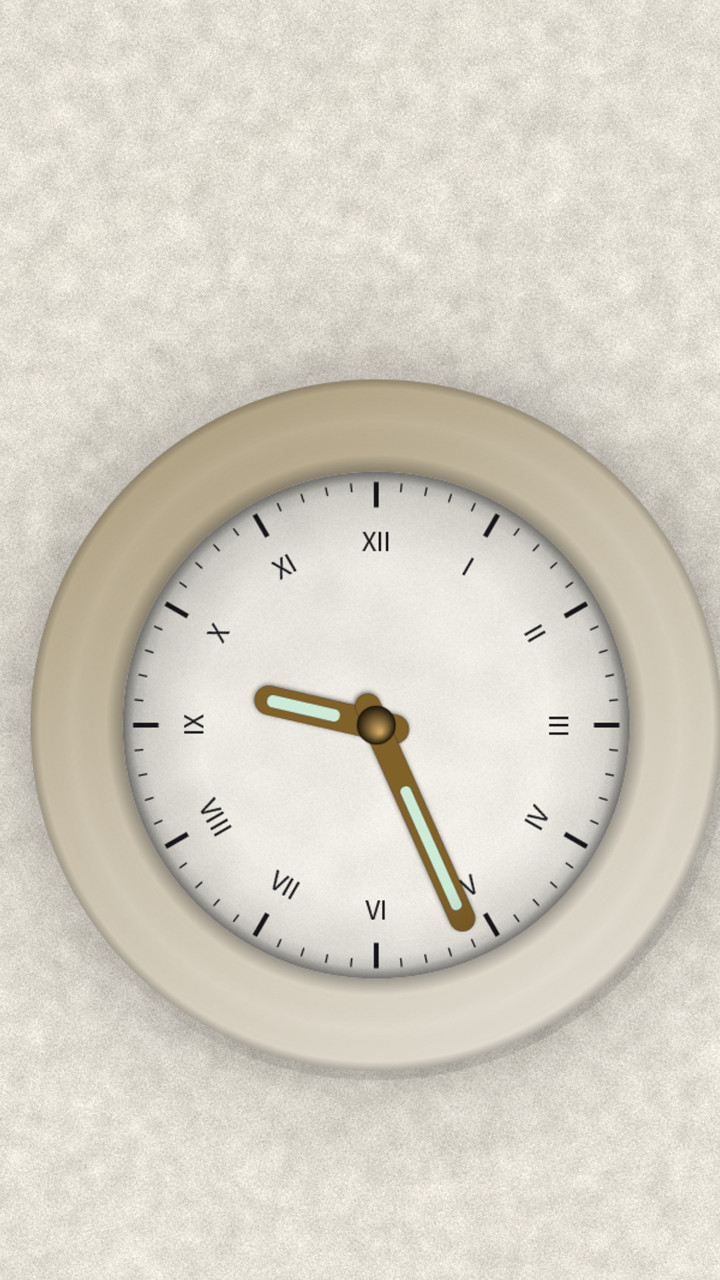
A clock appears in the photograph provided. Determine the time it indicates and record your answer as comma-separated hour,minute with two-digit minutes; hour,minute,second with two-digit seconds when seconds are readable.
9,26
